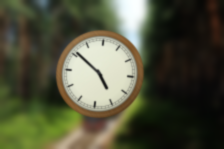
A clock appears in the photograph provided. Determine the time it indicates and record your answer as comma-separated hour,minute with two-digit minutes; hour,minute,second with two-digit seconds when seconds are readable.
4,51
